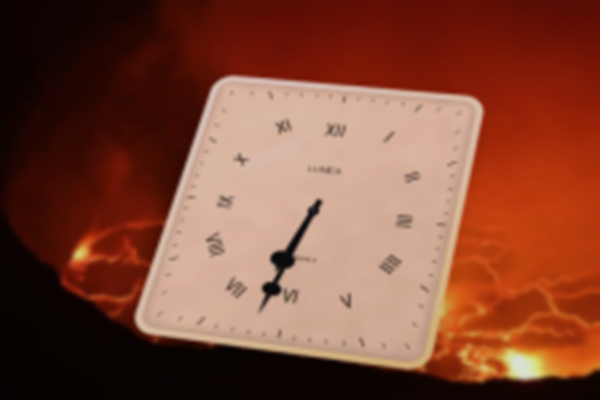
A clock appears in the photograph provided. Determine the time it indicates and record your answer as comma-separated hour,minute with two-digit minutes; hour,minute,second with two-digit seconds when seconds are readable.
6,32
